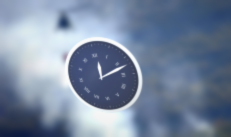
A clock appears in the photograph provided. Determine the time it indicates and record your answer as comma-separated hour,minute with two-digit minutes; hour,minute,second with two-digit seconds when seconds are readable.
12,12
